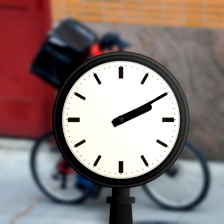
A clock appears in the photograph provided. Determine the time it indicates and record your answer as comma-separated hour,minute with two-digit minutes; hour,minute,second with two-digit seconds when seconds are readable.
2,10
